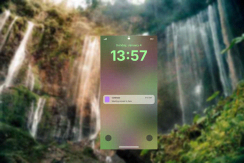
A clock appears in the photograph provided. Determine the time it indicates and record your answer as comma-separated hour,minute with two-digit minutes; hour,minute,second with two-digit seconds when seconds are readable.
13,57
